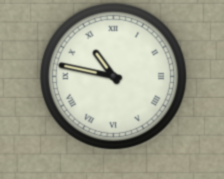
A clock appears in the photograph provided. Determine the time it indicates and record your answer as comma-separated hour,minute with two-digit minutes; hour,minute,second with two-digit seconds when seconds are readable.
10,47
